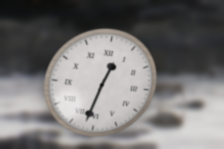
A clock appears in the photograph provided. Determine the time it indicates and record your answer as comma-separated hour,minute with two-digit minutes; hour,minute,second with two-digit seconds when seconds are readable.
12,32
